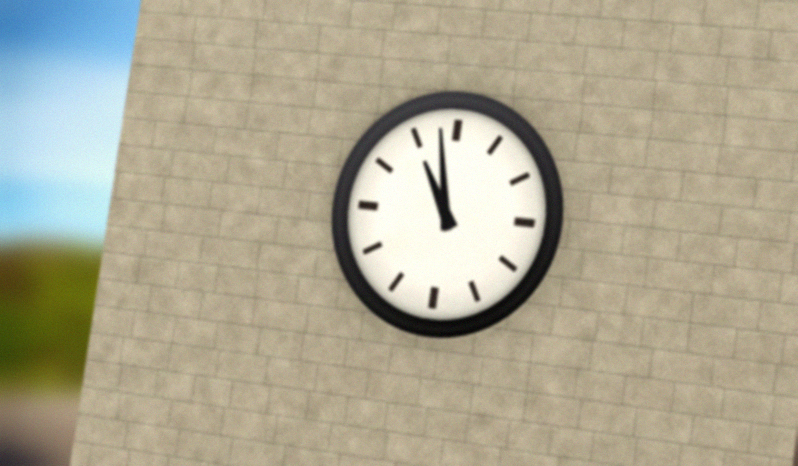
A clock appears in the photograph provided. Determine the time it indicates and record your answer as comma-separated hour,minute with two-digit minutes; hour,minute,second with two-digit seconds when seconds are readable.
10,58
